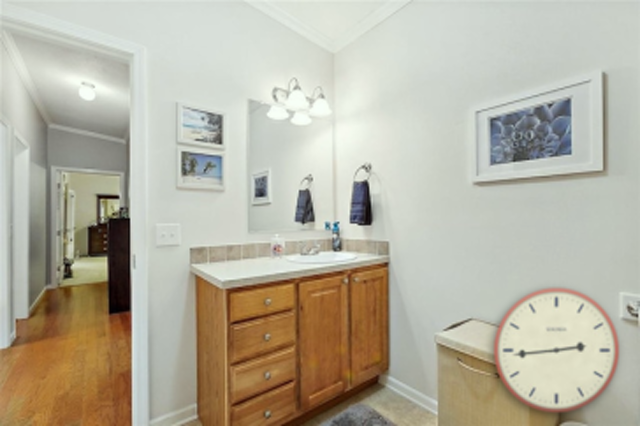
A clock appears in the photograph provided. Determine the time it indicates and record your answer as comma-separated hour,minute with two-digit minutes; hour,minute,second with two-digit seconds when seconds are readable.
2,44
